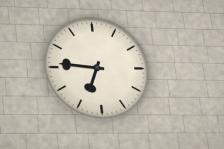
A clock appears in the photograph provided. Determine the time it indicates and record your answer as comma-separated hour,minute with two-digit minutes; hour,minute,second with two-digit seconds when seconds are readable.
6,46
